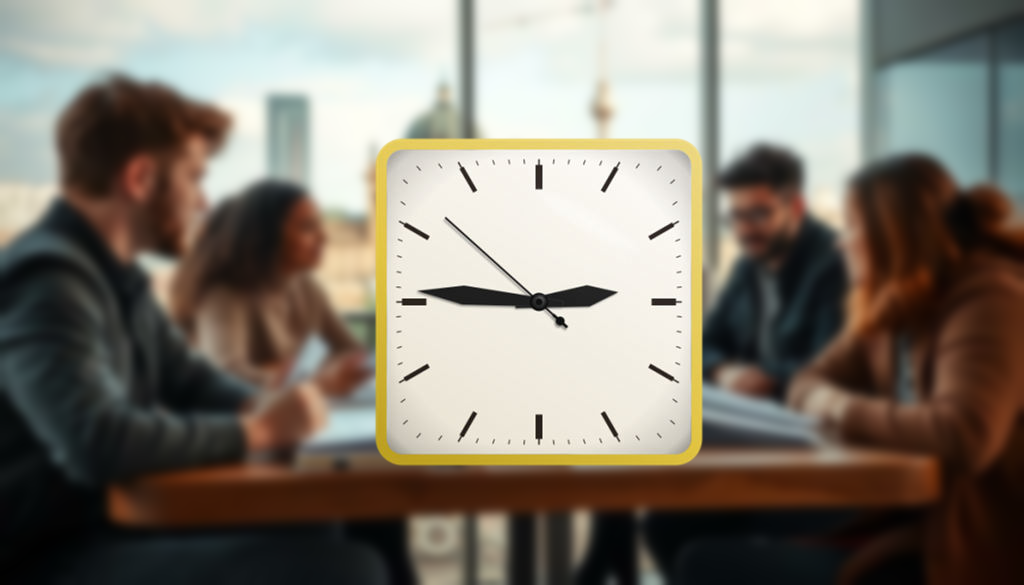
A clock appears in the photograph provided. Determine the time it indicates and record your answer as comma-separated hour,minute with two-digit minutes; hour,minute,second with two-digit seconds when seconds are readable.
2,45,52
